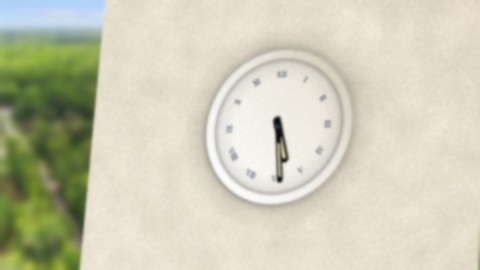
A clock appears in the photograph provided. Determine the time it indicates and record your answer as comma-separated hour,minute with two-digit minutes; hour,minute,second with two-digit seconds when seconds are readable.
5,29
